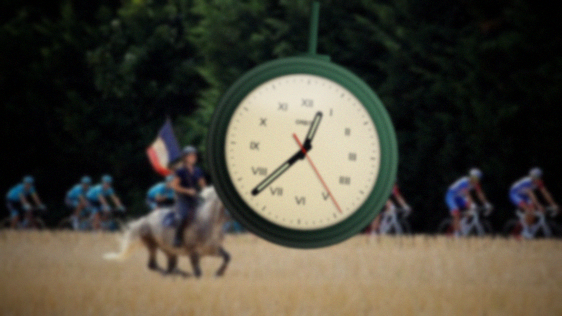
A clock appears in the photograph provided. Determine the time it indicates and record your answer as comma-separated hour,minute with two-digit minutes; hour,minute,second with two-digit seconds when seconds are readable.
12,37,24
